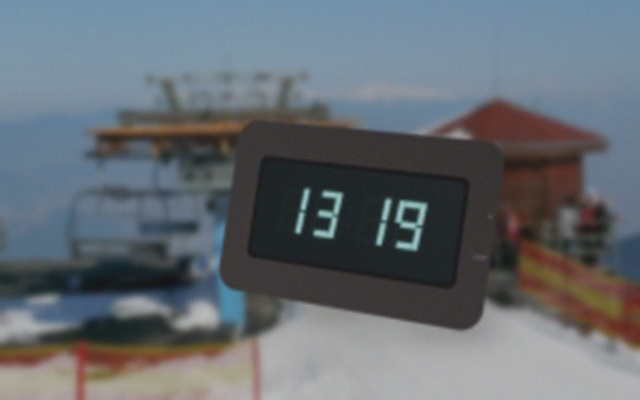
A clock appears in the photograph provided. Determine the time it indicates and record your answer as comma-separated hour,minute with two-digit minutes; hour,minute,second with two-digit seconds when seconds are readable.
13,19
